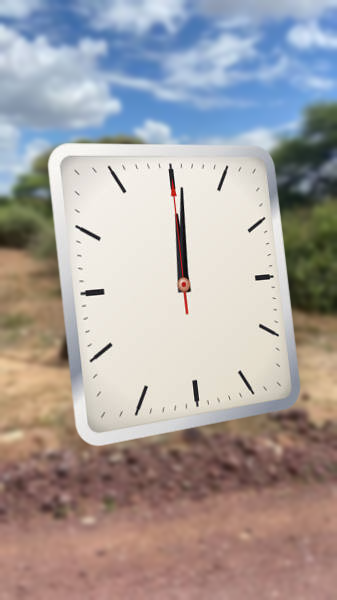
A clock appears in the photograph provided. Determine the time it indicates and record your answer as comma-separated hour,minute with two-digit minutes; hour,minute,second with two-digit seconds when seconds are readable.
12,01,00
